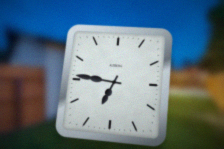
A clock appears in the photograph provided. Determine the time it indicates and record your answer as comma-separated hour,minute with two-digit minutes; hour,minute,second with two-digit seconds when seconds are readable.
6,46
